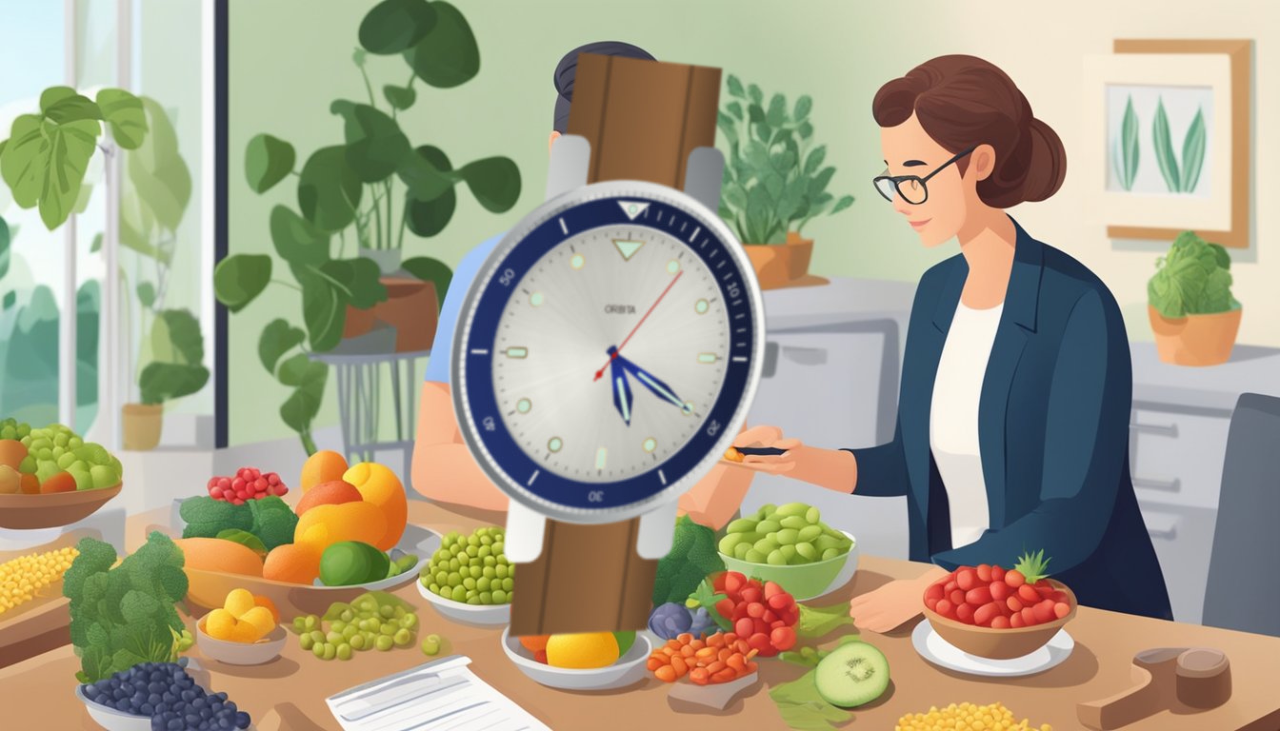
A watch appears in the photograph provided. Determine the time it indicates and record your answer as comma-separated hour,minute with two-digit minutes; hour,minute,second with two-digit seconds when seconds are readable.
5,20,06
